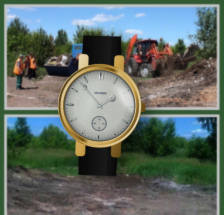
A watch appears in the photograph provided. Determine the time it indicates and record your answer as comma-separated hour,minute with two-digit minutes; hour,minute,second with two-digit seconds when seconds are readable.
1,53
